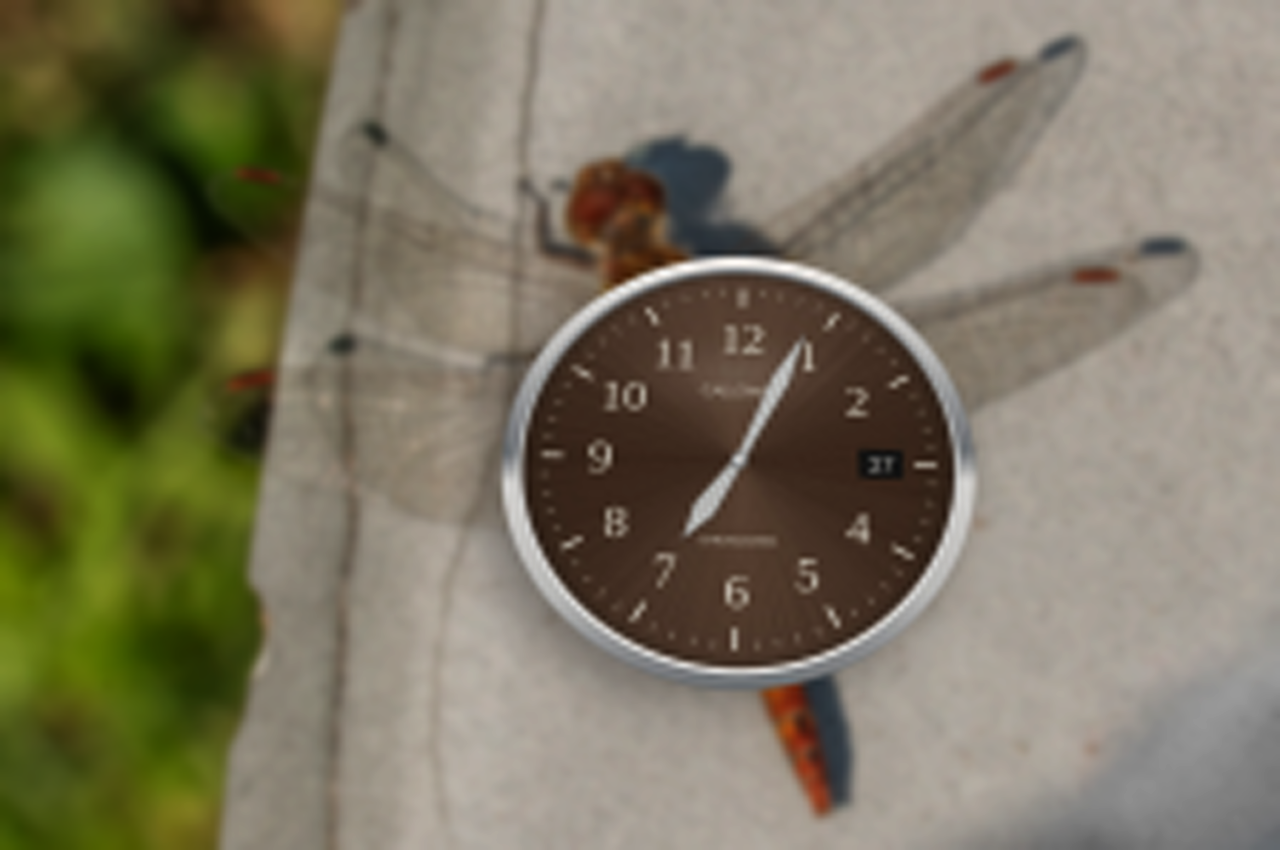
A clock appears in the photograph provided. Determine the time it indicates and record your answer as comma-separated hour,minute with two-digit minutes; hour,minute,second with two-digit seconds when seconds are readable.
7,04
